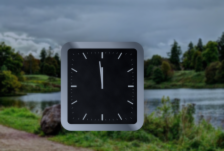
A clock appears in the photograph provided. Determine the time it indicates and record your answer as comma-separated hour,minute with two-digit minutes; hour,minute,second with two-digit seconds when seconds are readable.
11,59
